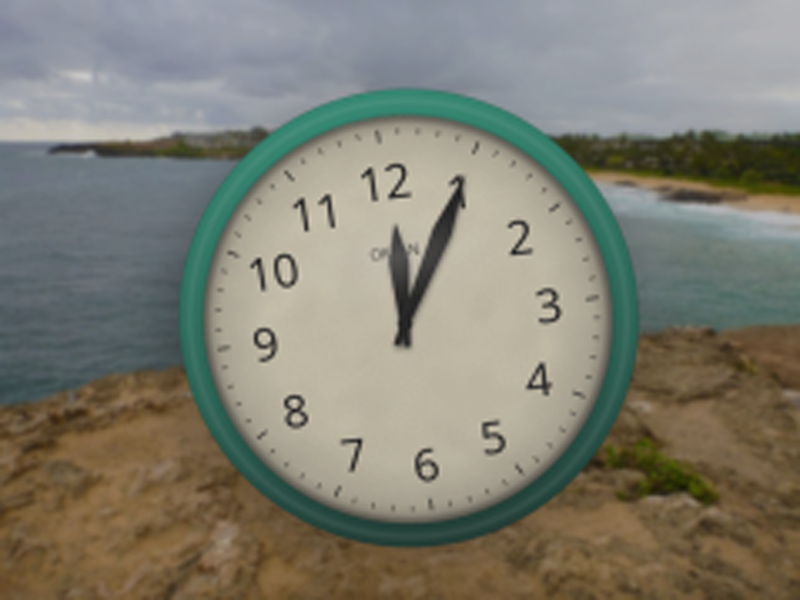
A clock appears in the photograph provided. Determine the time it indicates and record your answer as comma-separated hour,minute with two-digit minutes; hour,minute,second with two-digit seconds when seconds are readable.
12,05
